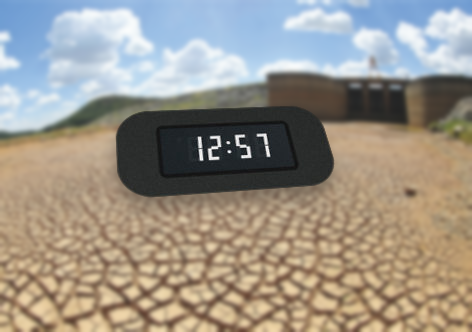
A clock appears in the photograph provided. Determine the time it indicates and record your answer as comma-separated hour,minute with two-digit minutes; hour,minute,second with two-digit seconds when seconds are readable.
12,57
